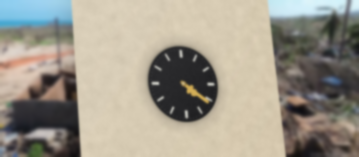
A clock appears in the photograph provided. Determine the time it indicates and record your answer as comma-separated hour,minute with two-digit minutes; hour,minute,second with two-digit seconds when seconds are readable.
4,21
